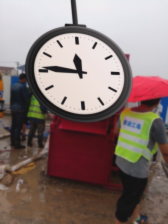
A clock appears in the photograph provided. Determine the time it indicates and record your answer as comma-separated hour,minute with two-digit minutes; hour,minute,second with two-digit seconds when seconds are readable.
11,46
